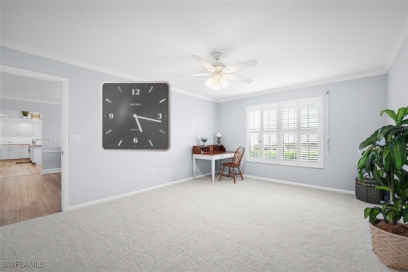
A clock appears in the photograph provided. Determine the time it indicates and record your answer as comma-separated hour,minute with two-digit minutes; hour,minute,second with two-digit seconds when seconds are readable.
5,17
